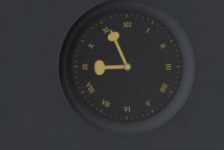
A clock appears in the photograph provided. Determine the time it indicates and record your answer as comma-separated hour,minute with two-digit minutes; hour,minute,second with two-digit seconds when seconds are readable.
8,56
